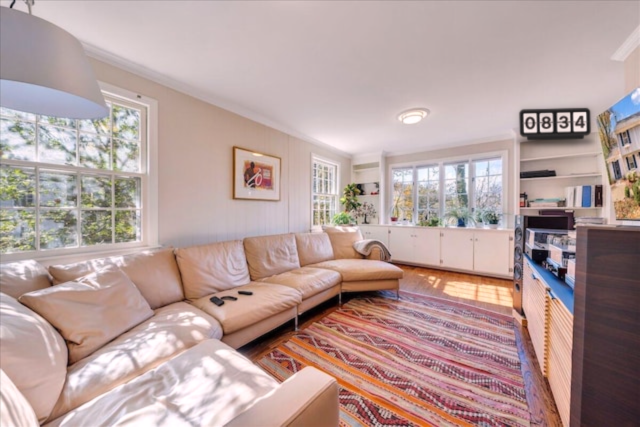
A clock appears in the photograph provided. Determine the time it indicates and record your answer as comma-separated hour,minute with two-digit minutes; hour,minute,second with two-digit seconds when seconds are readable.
8,34
